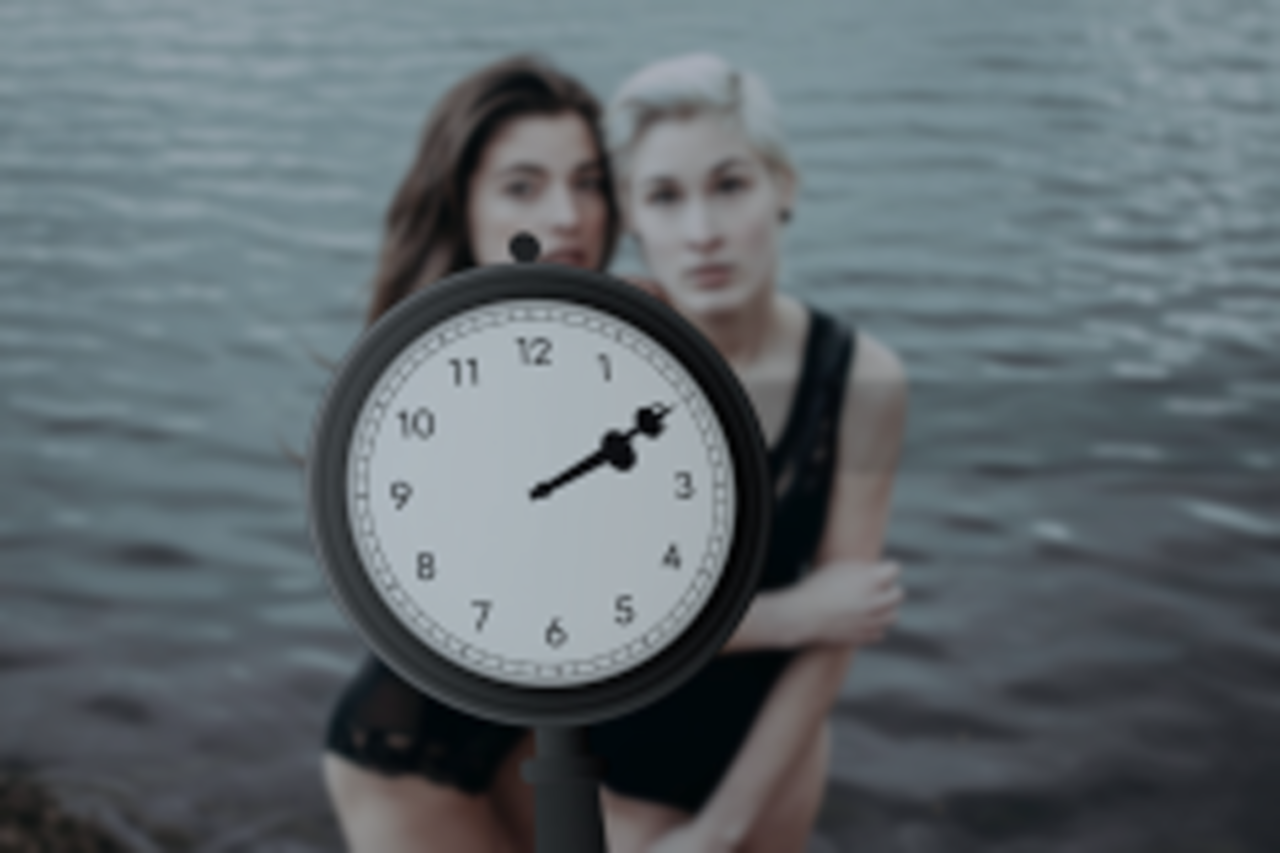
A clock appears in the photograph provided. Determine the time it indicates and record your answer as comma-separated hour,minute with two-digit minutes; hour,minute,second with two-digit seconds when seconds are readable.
2,10
